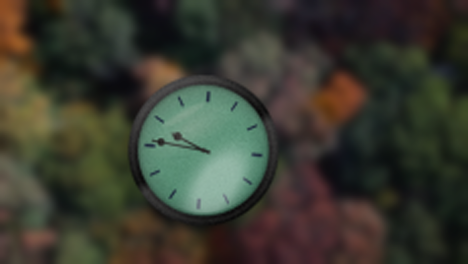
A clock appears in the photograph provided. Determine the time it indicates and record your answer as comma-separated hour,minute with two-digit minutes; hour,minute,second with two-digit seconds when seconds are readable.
9,46
